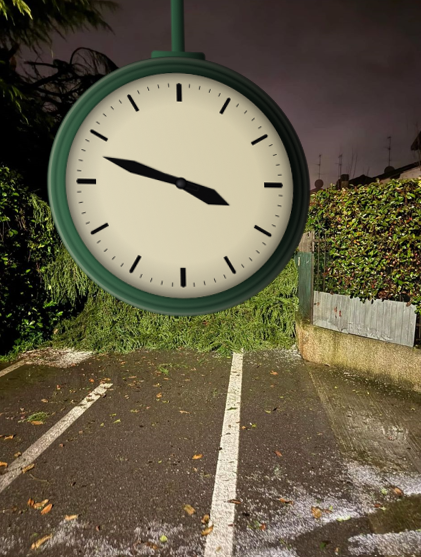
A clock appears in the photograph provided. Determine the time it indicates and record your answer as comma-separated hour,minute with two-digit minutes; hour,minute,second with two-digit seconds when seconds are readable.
3,48
